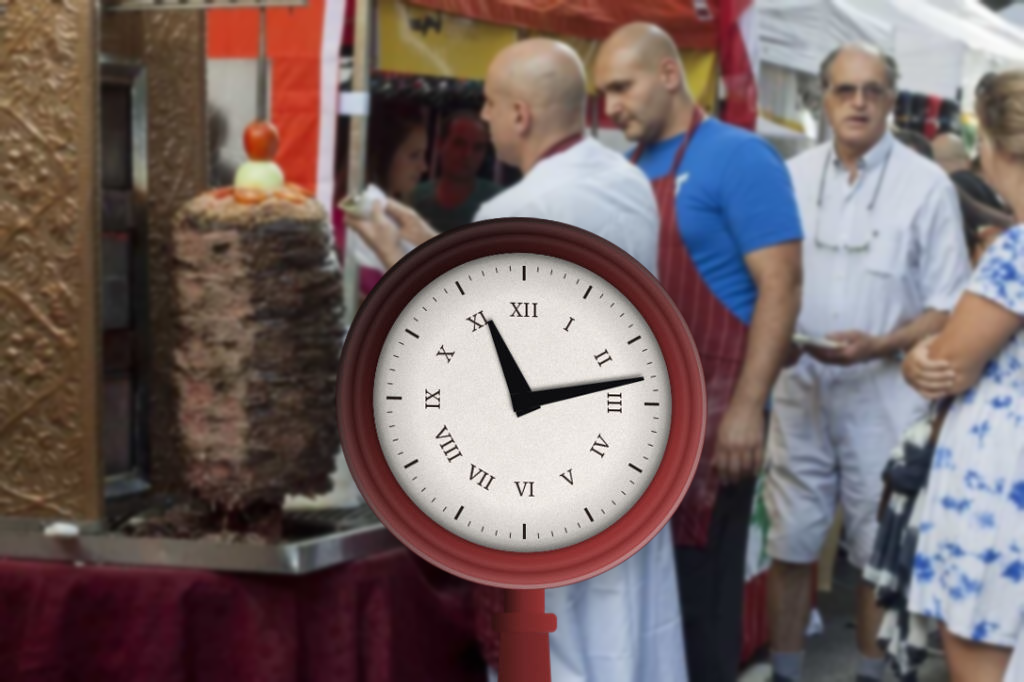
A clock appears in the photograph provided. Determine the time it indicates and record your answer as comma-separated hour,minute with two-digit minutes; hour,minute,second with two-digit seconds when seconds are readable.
11,13
